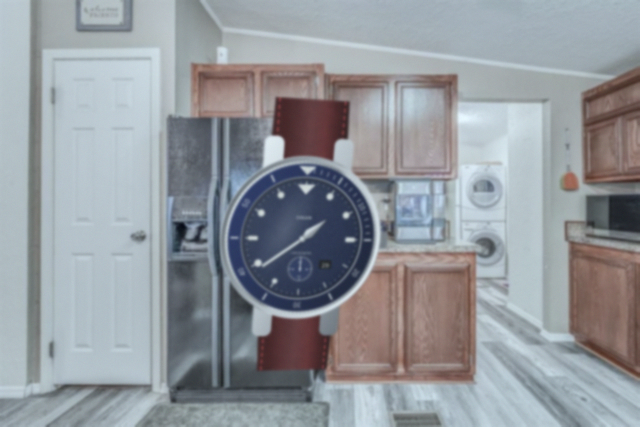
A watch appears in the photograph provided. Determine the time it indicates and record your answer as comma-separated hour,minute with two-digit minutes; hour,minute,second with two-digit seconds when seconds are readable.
1,39
